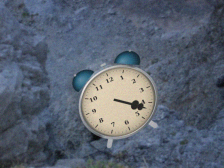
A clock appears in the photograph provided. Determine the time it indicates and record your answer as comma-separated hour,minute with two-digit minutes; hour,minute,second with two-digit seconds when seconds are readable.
4,22
